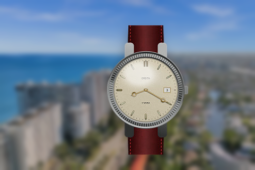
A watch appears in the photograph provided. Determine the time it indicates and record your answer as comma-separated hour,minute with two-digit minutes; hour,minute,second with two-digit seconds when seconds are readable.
8,20
